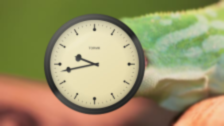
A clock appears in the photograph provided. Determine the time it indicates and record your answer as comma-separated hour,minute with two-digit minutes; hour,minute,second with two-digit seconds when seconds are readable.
9,43
